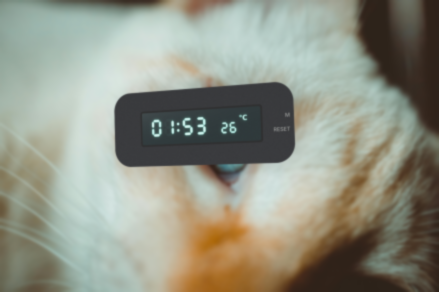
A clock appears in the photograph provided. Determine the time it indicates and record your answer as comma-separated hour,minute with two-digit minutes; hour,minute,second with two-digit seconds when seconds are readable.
1,53
